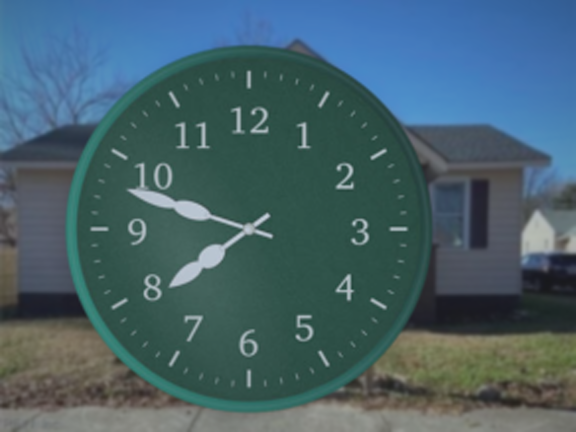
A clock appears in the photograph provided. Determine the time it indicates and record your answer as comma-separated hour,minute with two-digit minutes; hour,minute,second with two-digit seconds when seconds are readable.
7,48
